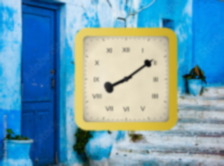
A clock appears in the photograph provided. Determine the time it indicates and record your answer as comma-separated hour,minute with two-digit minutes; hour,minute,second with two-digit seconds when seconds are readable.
8,09
